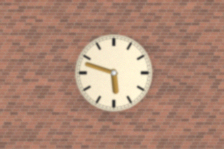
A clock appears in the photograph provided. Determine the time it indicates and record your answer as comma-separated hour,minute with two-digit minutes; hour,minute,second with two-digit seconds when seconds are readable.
5,48
